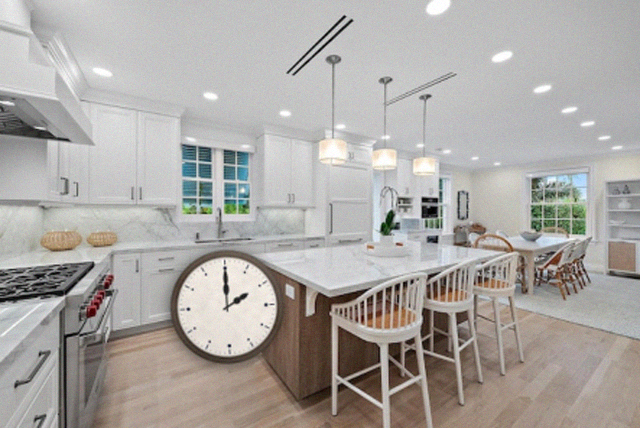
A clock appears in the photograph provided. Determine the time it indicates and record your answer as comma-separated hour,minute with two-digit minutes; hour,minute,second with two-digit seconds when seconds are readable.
2,00
